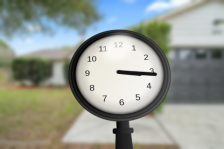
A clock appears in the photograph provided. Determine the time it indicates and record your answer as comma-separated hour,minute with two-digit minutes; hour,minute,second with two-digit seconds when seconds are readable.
3,16
